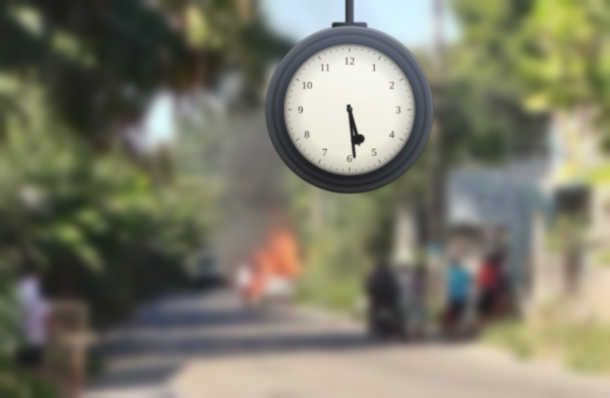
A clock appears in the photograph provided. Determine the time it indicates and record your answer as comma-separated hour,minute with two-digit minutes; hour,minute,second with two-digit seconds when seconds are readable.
5,29
